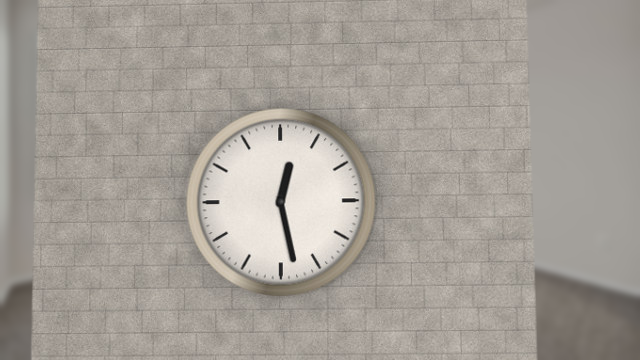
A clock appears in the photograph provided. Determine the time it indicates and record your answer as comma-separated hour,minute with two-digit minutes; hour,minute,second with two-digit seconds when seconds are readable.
12,28
